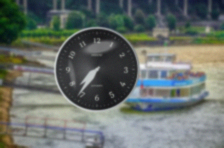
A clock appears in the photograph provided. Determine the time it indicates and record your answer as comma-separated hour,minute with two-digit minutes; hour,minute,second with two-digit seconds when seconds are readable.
7,36
